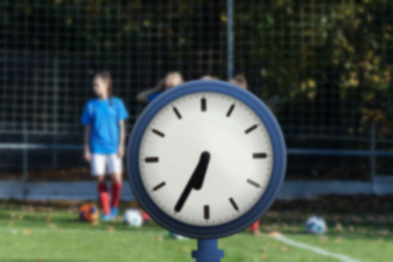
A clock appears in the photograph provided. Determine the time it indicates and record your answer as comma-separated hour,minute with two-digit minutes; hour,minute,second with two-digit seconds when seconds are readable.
6,35
